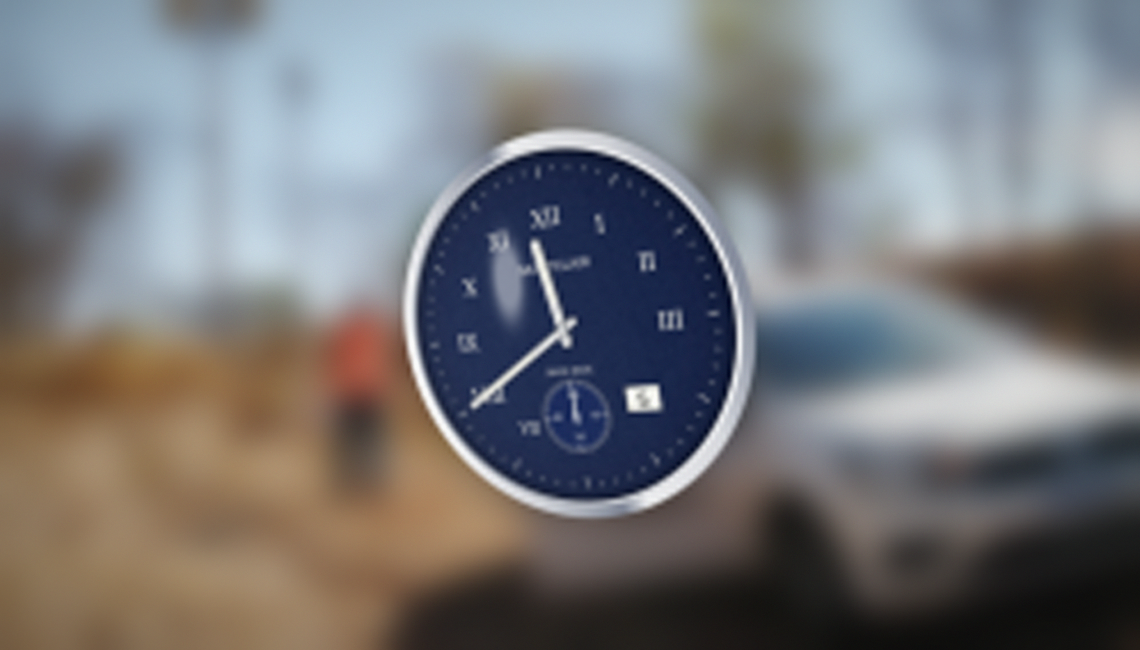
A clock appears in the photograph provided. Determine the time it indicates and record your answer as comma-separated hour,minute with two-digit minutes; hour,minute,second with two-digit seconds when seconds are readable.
11,40
